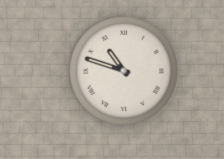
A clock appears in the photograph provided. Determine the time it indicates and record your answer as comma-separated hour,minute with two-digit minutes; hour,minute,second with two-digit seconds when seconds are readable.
10,48
